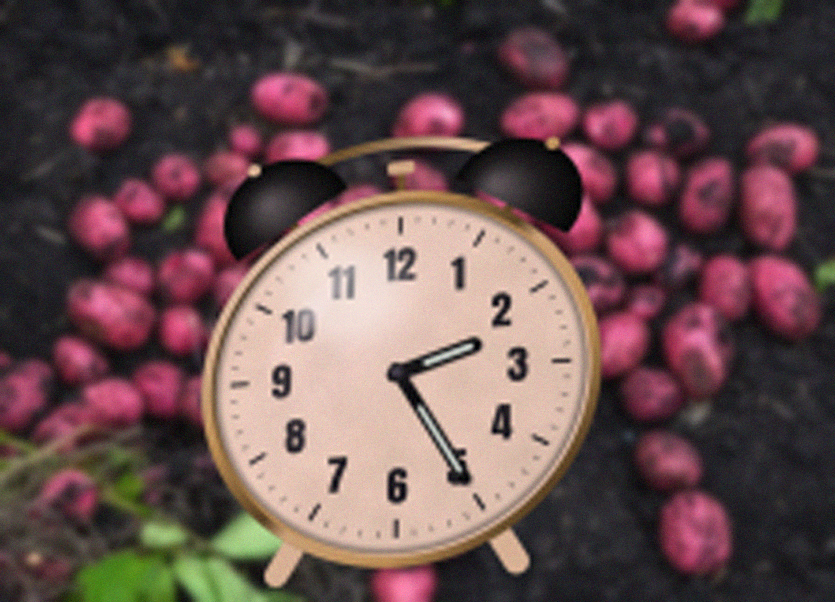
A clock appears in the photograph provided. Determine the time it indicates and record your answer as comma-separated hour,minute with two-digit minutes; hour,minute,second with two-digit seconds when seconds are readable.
2,25
